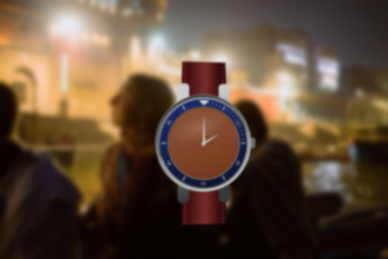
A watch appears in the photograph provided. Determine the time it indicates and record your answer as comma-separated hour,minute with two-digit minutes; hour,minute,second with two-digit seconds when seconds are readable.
2,00
